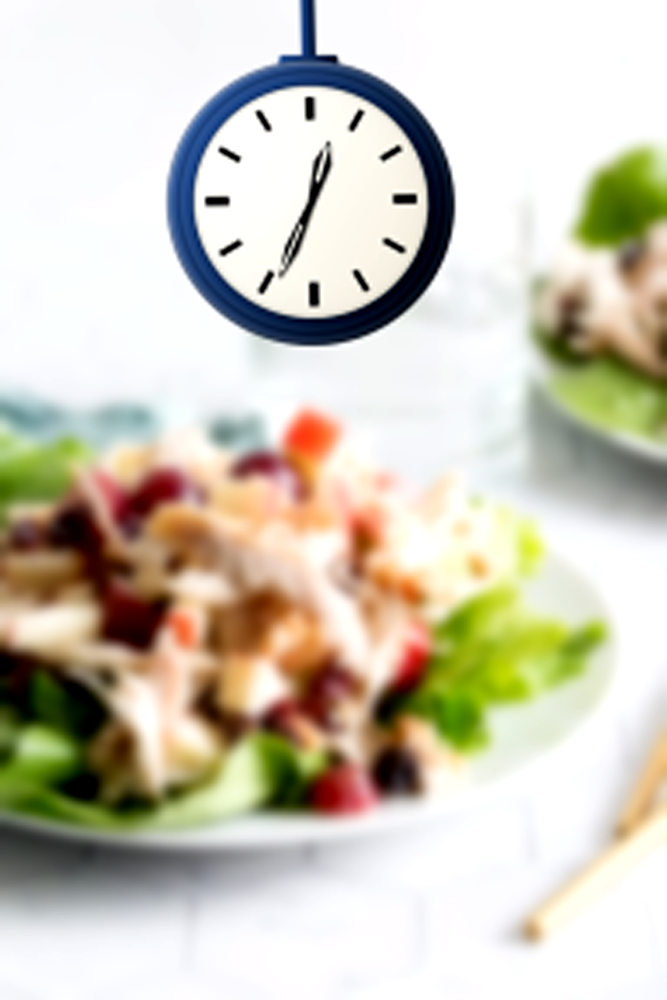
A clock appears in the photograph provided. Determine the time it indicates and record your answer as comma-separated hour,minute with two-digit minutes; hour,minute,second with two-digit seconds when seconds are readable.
12,34
